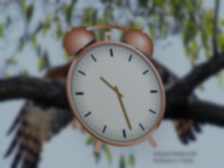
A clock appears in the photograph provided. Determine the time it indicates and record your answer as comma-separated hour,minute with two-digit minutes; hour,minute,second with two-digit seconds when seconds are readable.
10,28
